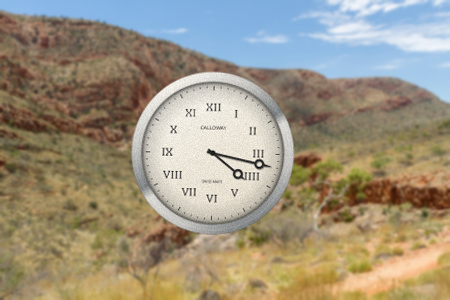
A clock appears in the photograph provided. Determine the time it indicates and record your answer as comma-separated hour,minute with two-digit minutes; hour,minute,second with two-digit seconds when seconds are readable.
4,17
